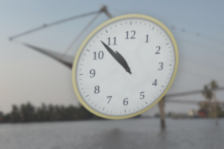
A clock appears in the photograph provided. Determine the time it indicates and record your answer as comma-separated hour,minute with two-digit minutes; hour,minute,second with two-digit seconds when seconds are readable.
10,53
